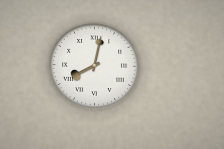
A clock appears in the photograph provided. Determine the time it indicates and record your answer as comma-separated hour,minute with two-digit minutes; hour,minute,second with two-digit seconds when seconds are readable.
8,02
